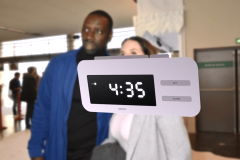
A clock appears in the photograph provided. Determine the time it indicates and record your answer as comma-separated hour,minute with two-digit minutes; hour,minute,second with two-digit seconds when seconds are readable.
4,35
